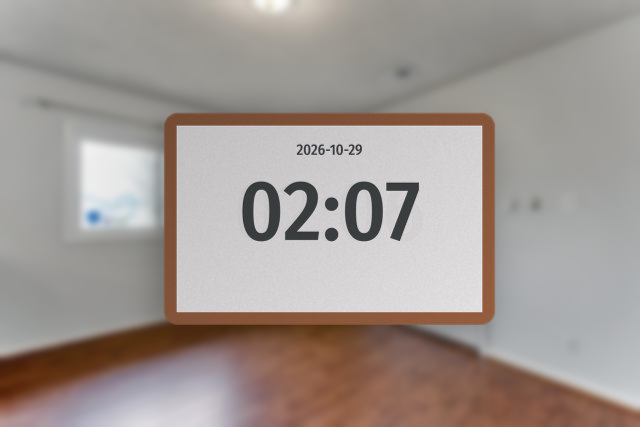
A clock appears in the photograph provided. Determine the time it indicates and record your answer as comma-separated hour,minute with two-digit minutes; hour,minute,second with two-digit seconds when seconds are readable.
2,07
